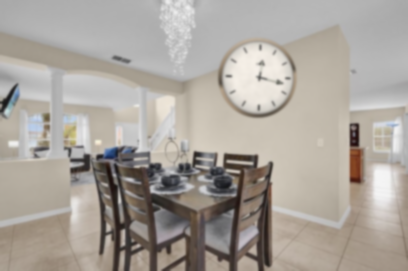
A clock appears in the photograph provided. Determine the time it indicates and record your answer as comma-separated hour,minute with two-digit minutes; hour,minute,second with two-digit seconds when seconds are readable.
12,17
